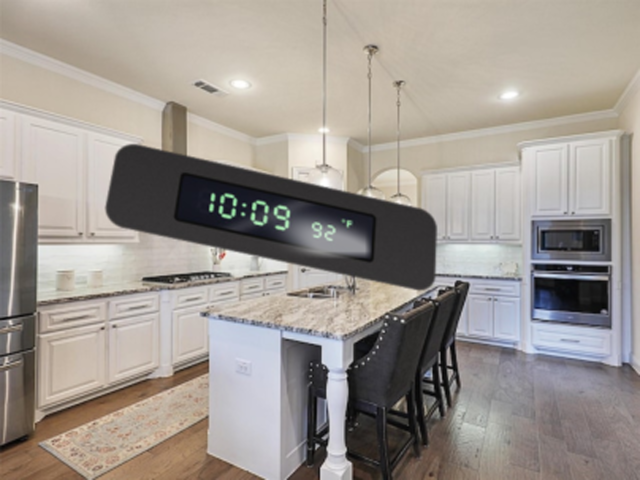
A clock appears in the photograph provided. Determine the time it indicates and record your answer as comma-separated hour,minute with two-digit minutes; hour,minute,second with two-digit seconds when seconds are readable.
10,09
